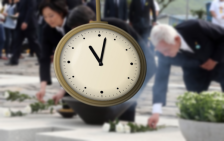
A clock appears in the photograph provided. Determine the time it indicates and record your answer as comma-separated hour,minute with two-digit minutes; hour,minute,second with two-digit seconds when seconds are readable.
11,02
